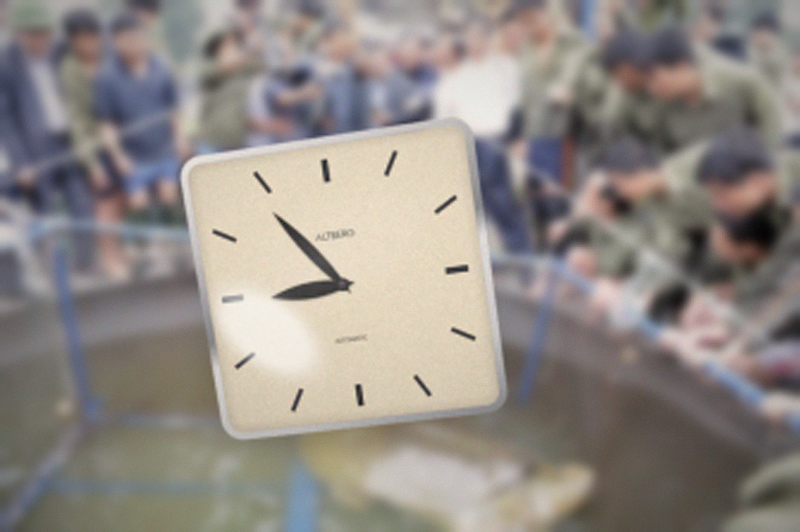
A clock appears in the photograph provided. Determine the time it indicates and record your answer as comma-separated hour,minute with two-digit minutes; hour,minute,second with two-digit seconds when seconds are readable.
8,54
